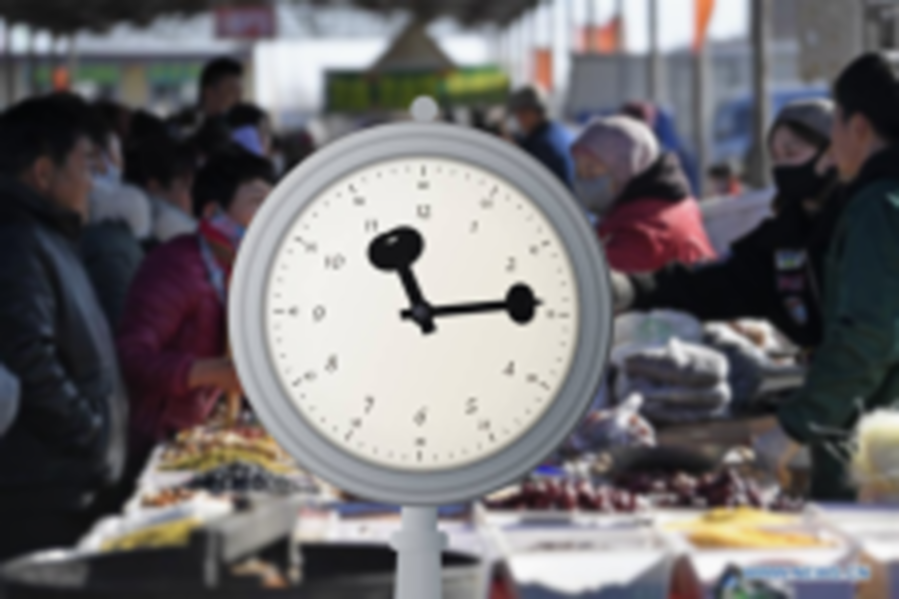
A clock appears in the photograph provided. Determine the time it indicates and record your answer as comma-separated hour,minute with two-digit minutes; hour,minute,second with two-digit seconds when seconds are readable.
11,14
